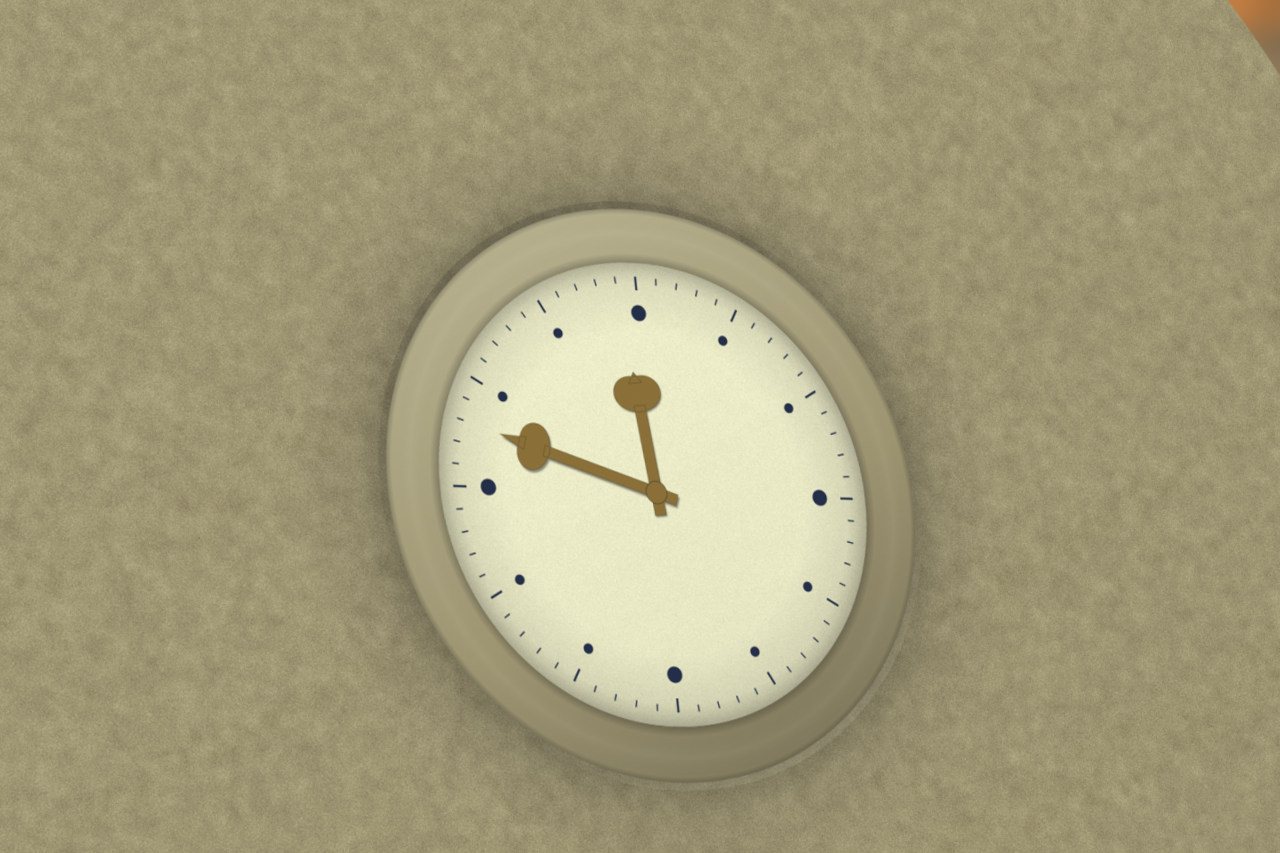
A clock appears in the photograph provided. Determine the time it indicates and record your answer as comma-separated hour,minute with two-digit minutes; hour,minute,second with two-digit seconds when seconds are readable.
11,48
